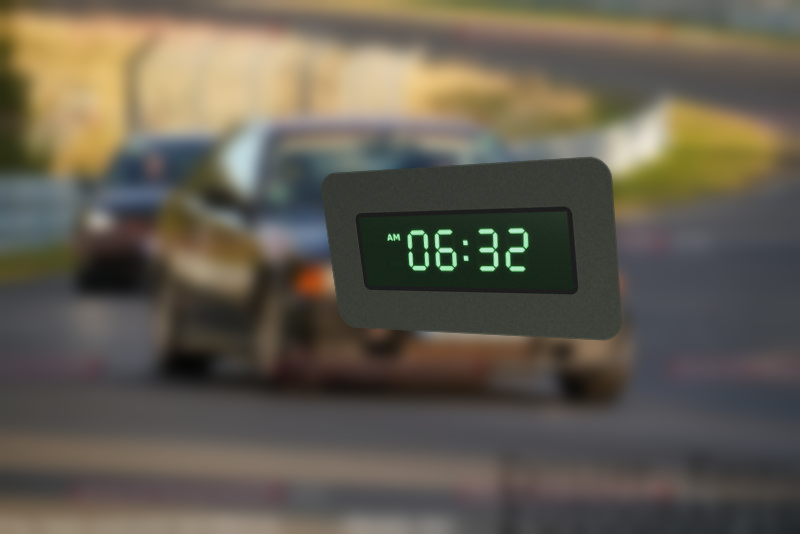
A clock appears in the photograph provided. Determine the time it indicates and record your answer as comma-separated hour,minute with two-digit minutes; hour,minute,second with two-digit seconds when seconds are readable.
6,32
